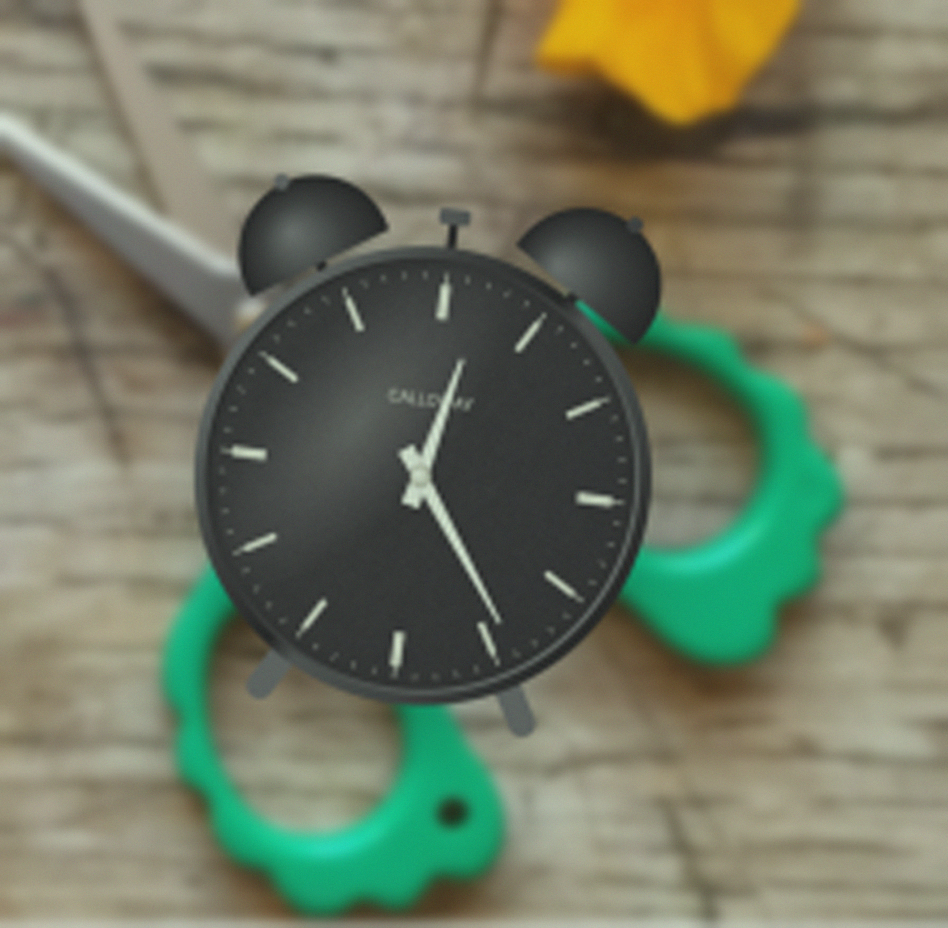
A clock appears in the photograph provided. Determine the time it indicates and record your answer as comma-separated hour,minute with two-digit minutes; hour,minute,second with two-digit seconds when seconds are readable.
12,24
